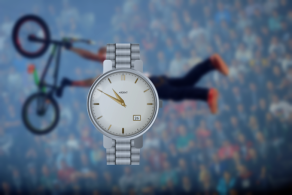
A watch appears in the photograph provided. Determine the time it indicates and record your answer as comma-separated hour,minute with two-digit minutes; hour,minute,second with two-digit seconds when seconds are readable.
10,50
